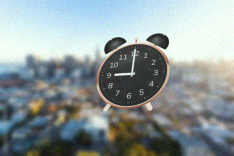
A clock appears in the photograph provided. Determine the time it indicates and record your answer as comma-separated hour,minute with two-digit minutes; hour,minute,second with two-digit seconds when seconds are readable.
9,00
